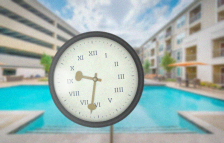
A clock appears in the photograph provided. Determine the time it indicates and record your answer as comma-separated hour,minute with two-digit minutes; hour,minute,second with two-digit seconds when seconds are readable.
9,32
